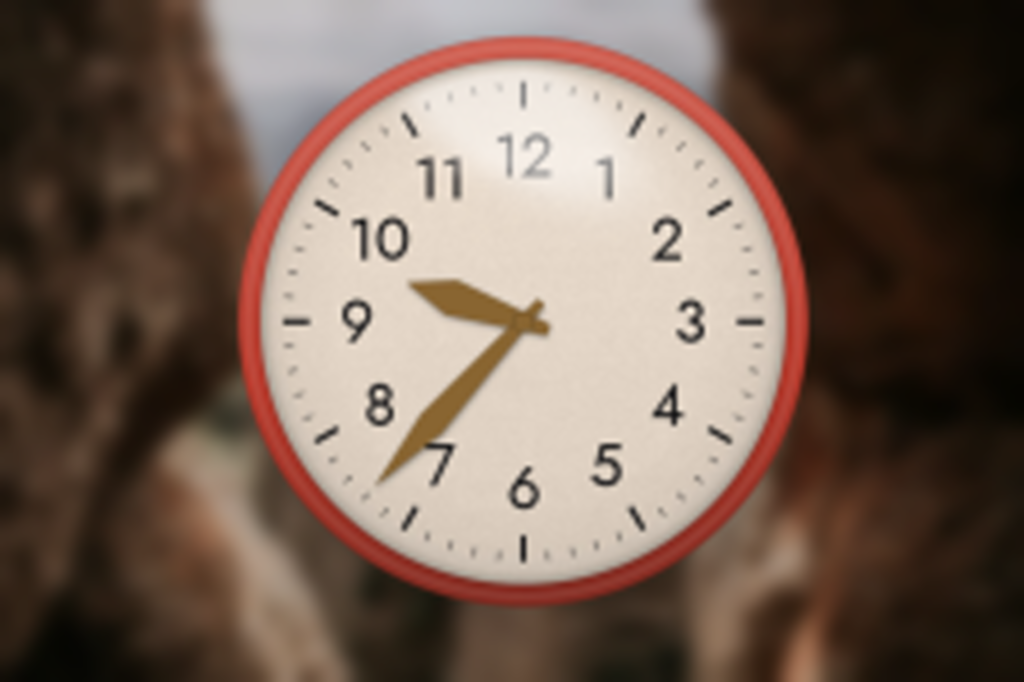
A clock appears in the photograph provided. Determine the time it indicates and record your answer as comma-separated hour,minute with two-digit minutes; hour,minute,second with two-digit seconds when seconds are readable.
9,37
